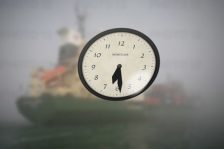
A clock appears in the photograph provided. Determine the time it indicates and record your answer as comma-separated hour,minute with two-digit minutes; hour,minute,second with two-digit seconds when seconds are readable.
6,29
